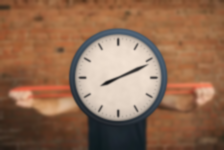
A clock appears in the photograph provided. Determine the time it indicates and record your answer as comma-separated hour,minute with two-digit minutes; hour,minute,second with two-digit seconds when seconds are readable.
8,11
